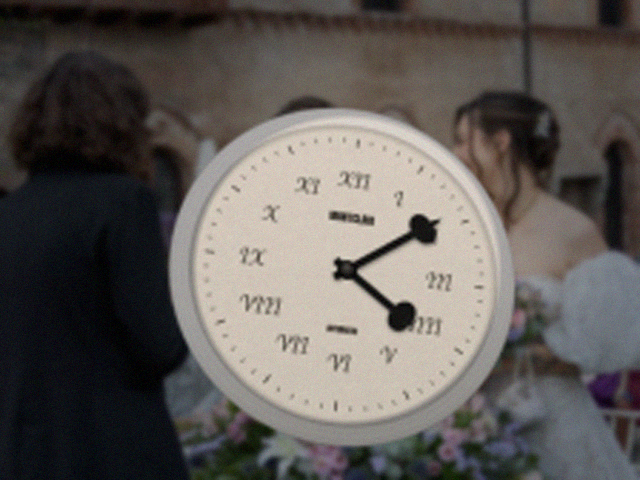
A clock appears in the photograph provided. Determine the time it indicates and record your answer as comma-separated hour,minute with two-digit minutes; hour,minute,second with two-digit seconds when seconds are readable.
4,09
